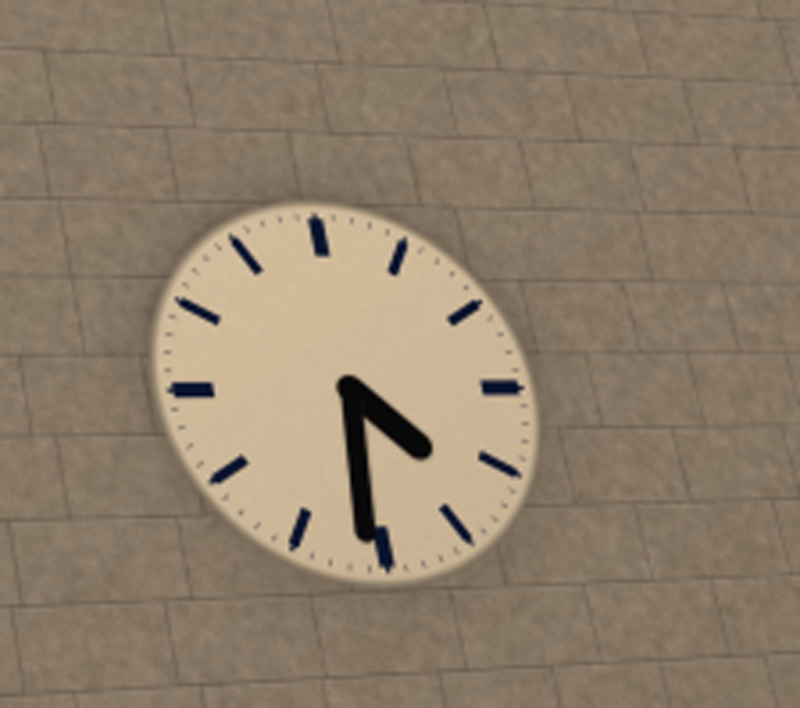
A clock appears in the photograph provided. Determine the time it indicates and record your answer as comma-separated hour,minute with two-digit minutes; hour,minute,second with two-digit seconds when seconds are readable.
4,31
